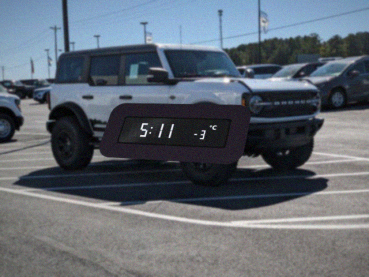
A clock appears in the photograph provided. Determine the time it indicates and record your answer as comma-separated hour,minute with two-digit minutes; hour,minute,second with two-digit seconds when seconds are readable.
5,11
